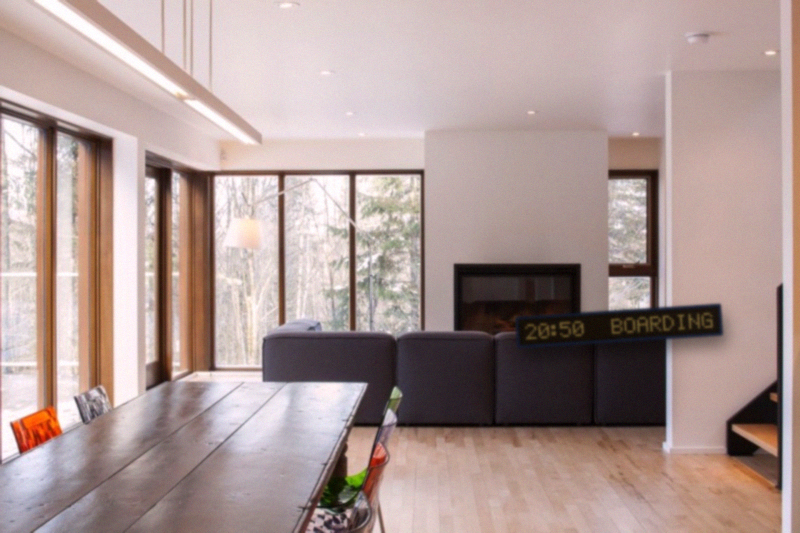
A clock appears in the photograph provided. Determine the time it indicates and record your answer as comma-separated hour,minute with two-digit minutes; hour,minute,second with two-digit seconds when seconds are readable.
20,50
